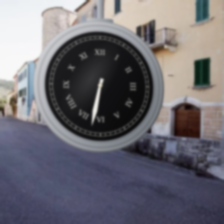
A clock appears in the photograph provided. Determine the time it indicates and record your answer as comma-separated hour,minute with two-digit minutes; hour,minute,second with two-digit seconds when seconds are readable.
6,32
